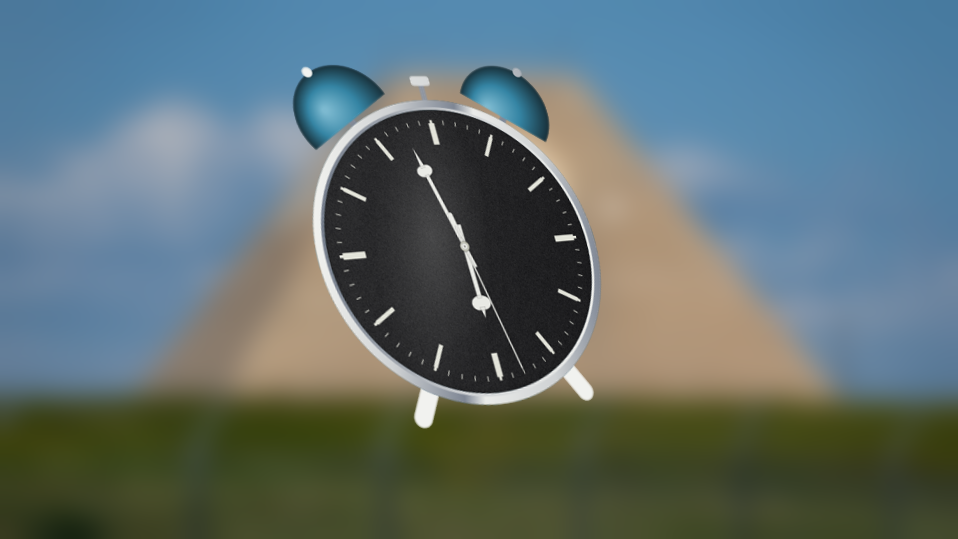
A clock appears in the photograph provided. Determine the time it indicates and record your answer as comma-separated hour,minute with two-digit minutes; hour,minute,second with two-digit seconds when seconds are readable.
5,57,28
